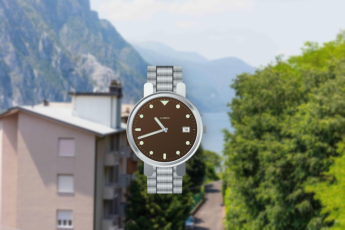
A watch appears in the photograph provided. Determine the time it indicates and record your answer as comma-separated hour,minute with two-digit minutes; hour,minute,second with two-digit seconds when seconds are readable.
10,42
